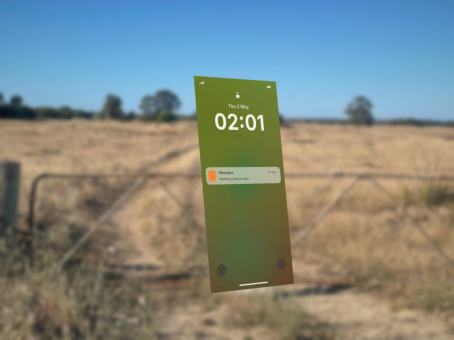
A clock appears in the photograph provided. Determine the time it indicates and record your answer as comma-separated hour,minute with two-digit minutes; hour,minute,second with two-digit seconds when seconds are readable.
2,01
